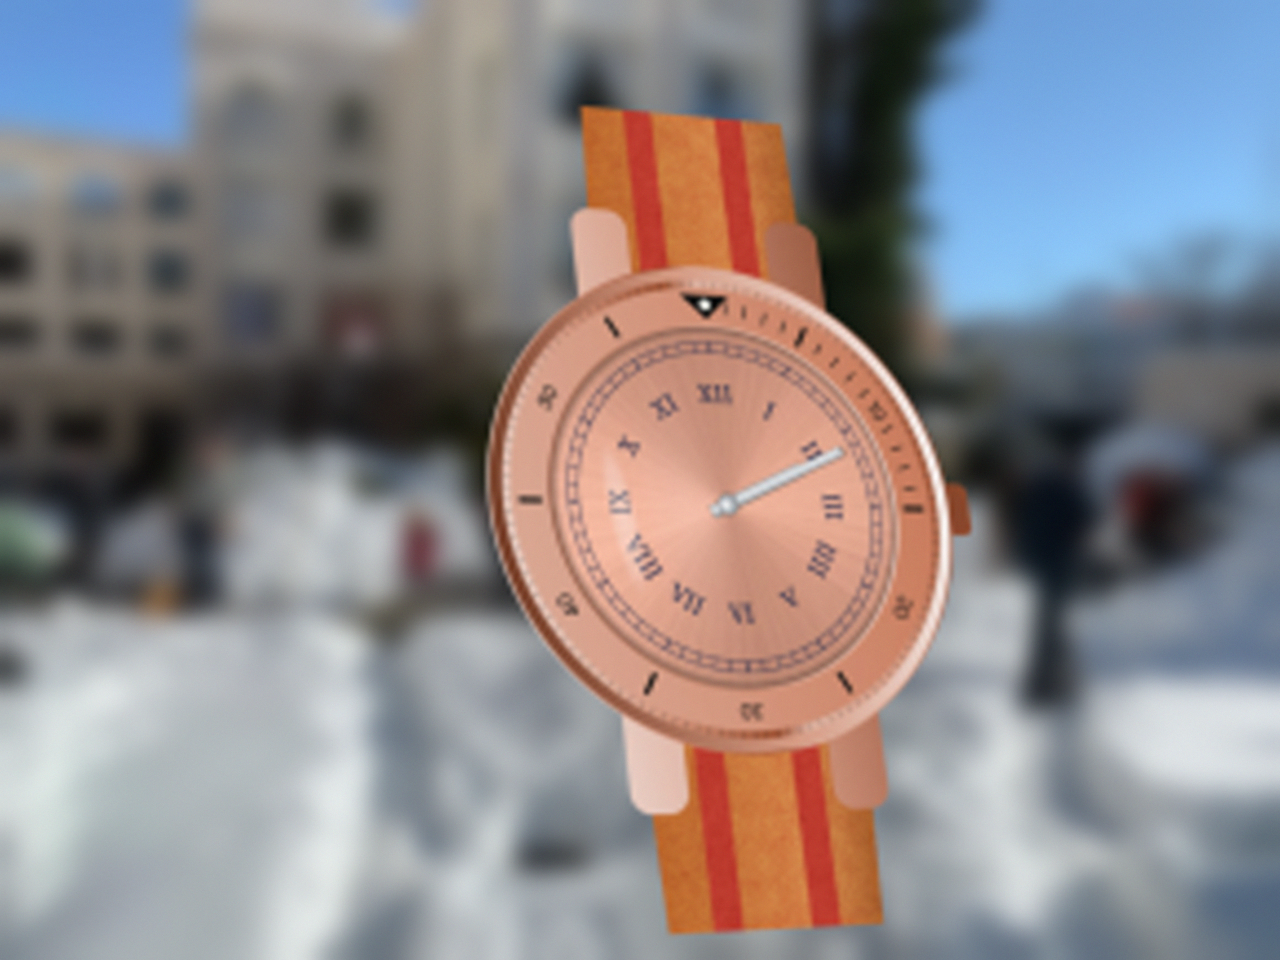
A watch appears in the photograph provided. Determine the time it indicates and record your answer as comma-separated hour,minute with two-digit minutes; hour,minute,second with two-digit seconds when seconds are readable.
2,11
